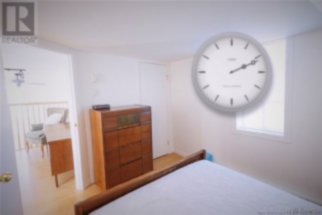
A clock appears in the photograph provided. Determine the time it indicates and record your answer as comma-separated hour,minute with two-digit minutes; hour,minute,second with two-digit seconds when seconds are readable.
2,11
